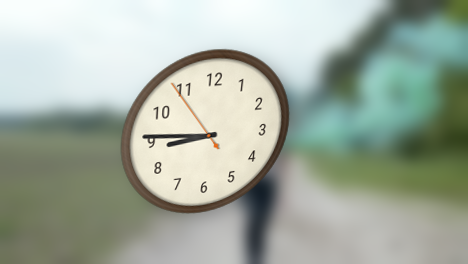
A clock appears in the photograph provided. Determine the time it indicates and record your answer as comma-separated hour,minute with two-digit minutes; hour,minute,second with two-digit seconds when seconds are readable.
8,45,54
